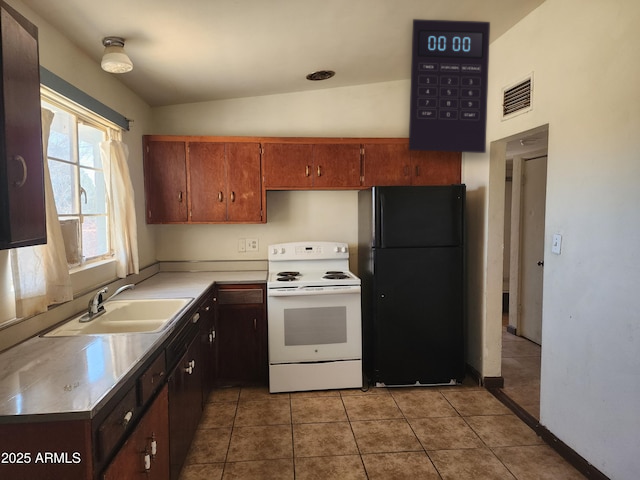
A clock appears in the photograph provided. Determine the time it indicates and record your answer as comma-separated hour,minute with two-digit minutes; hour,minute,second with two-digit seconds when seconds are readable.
0,00
